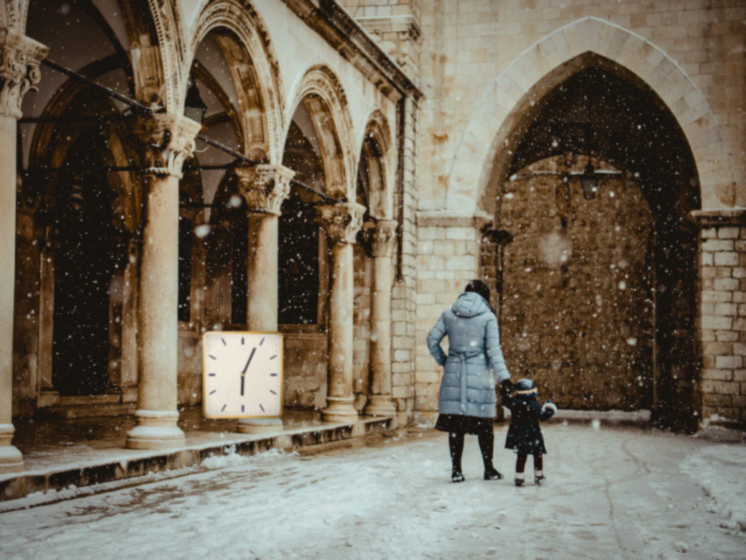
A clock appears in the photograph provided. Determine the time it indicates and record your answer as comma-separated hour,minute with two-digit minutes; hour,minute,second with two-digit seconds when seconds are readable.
6,04
